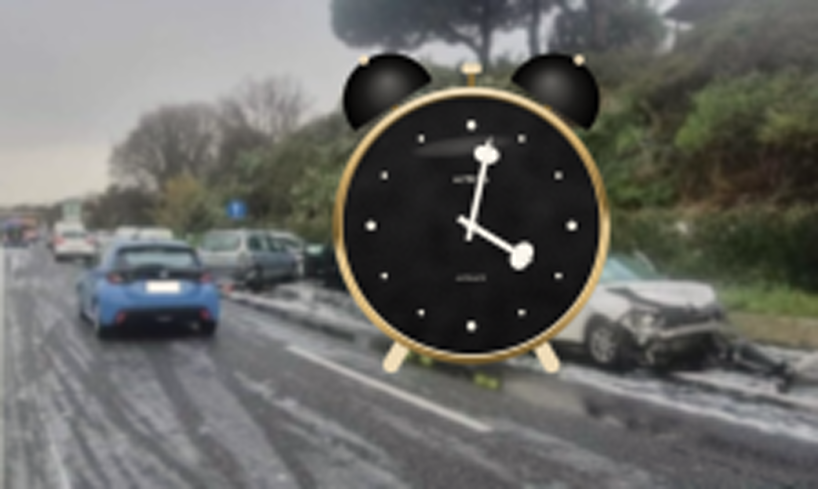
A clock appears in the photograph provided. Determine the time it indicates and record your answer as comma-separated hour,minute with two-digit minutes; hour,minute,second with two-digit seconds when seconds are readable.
4,02
